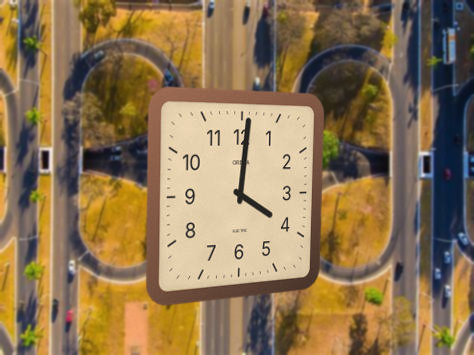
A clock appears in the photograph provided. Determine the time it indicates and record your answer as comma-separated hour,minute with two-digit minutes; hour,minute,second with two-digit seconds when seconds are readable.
4,01
